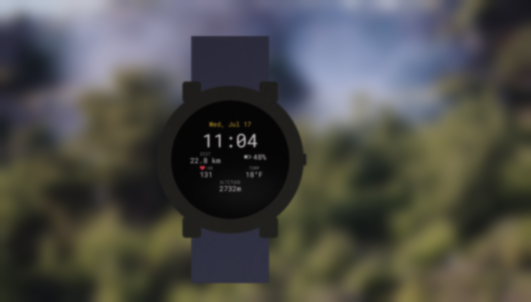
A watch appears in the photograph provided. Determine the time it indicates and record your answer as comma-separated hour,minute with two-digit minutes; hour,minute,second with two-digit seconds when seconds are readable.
11,04
